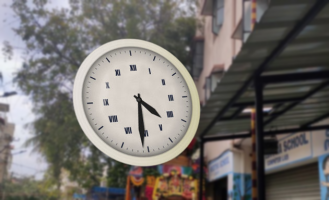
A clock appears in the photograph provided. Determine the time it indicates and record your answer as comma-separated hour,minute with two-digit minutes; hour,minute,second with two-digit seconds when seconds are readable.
4,31
